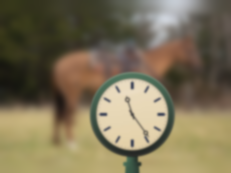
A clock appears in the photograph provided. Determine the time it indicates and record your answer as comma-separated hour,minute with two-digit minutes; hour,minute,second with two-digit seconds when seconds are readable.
11,24
